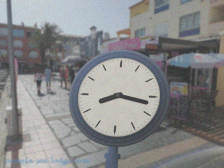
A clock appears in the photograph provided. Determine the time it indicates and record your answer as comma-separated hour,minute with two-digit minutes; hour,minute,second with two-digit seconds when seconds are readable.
8,17
